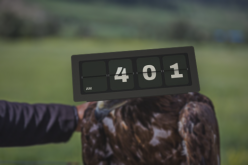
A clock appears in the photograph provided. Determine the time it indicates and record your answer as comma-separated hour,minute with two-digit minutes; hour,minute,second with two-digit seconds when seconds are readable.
4,01
